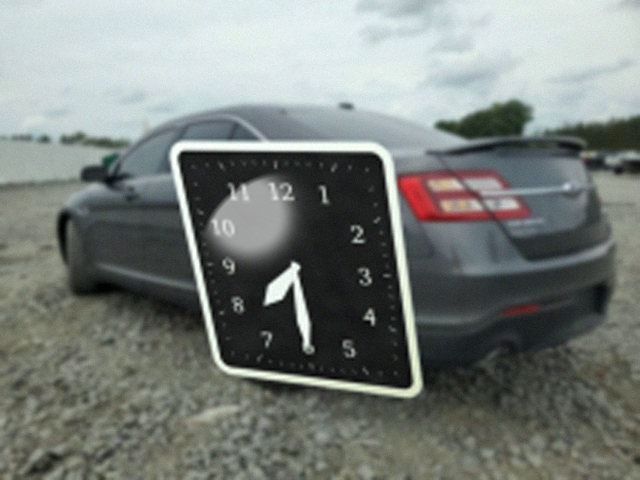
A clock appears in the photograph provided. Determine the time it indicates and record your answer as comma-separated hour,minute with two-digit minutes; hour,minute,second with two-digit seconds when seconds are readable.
7,30
